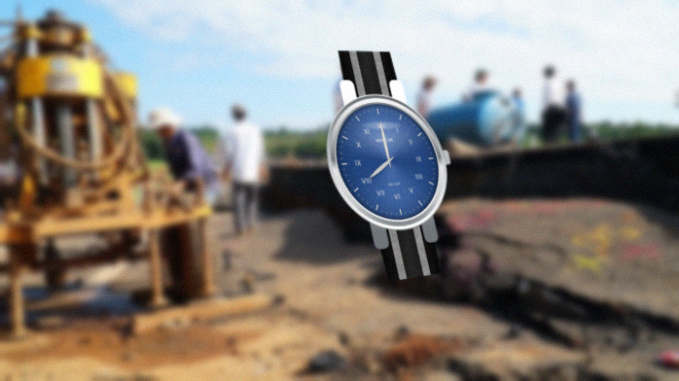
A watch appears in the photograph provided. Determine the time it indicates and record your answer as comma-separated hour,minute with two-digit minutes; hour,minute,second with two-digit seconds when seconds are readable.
8,00
